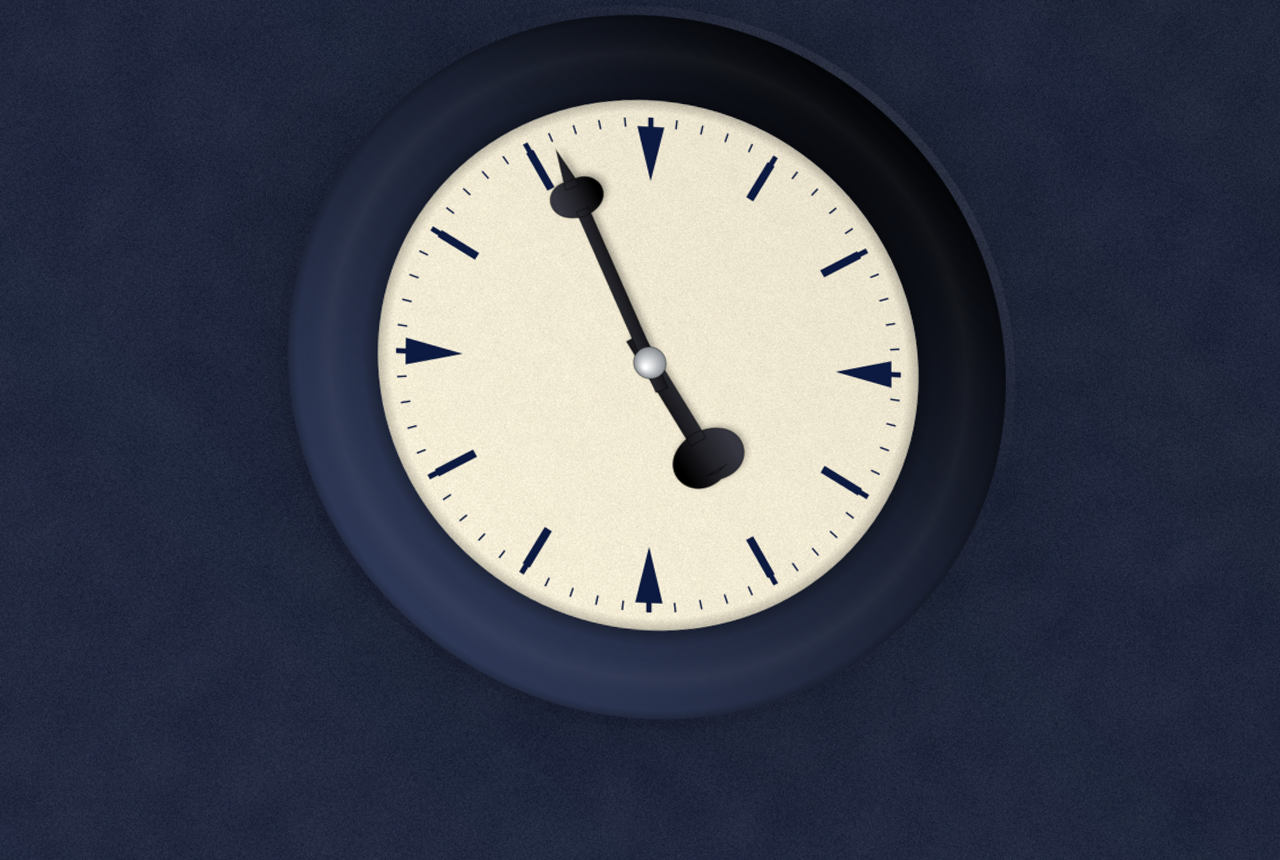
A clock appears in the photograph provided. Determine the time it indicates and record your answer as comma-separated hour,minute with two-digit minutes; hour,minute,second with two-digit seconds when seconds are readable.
4,56
